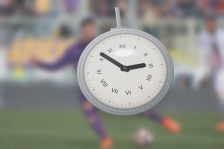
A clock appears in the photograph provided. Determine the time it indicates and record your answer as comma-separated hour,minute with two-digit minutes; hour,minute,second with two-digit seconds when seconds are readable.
2,52
